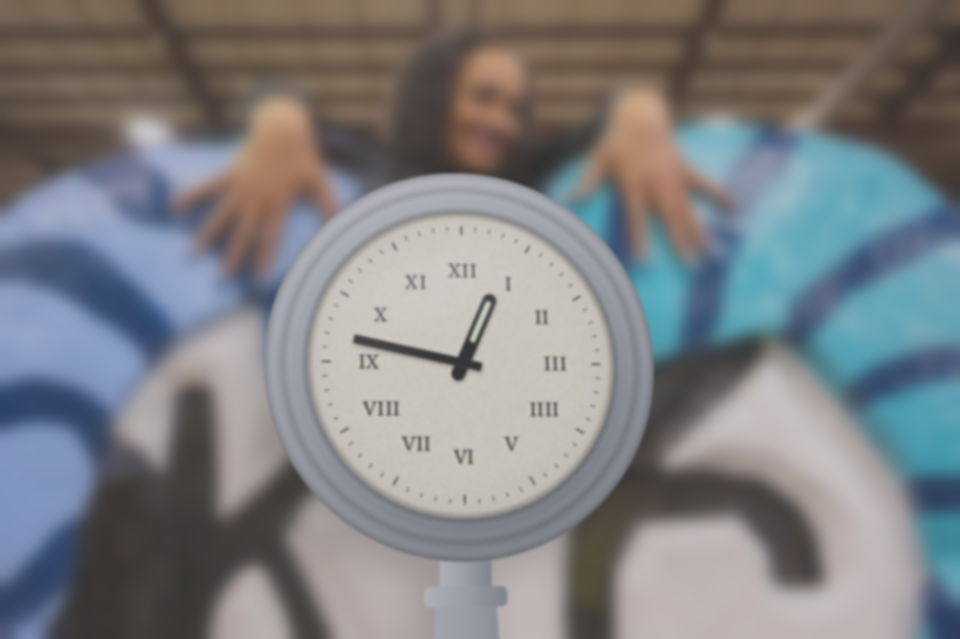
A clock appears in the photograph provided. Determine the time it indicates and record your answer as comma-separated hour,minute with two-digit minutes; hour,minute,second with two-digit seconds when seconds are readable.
12,47
